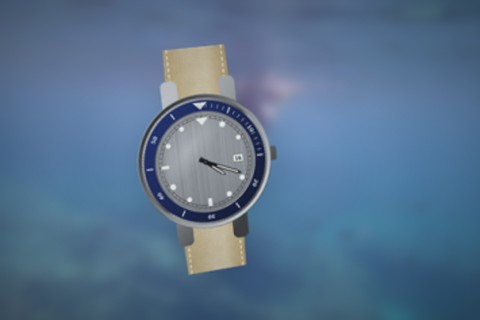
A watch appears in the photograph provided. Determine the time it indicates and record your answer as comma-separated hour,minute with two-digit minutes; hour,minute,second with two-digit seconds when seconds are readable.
4,19
